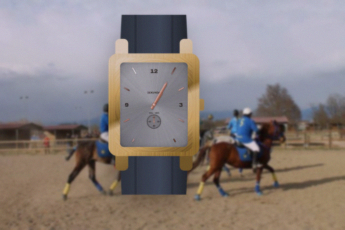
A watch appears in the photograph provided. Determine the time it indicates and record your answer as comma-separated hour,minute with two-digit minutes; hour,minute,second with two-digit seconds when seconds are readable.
1,05
